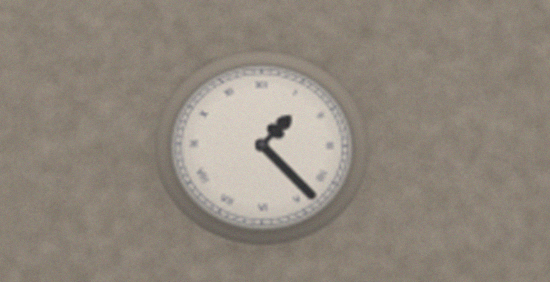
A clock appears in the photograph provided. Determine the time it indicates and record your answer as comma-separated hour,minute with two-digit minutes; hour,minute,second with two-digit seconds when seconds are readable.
1,23
